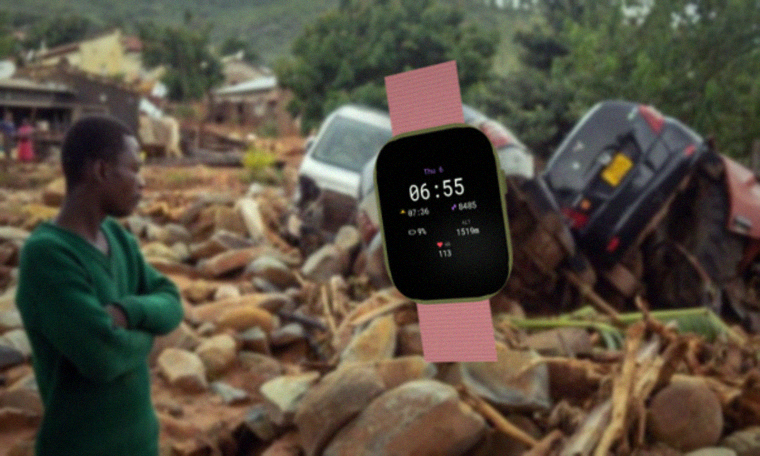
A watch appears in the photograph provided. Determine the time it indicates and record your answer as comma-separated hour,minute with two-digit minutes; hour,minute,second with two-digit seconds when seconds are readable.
6,55
